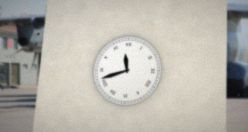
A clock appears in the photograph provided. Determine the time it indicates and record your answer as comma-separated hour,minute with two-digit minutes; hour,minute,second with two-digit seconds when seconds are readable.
11,42
